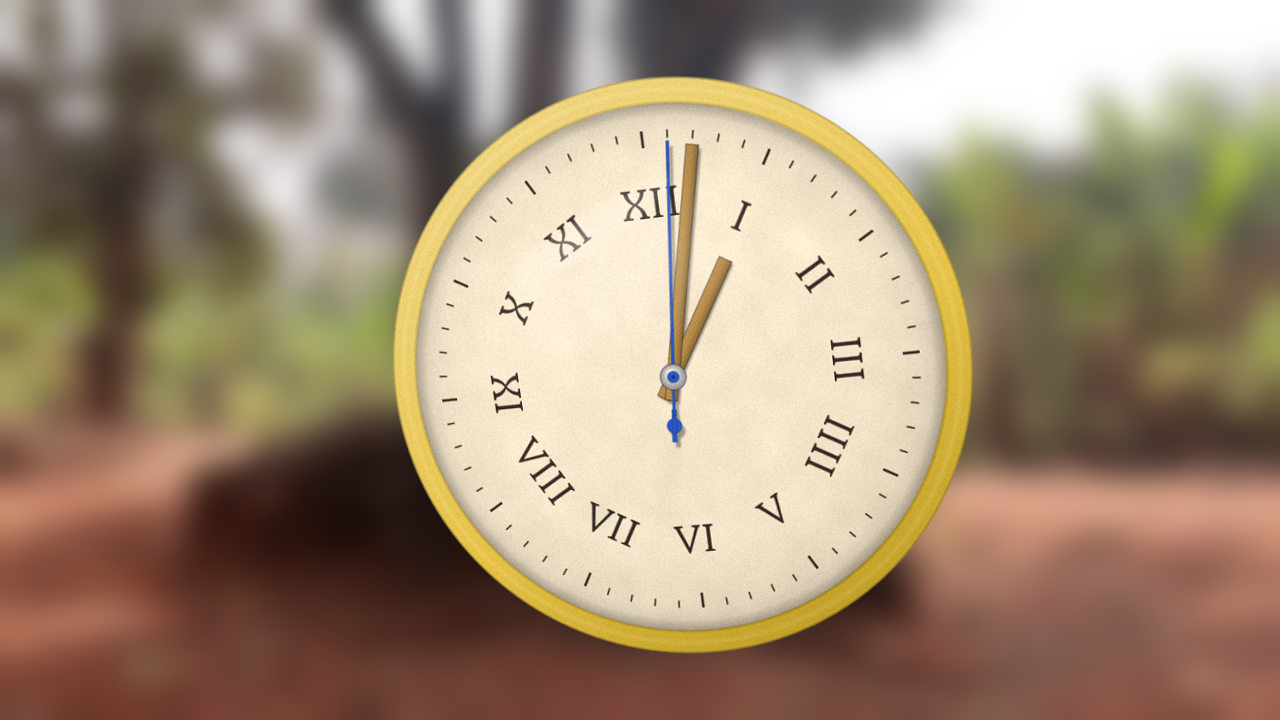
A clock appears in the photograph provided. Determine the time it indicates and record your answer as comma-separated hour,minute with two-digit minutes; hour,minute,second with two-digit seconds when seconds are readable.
1,02,01
